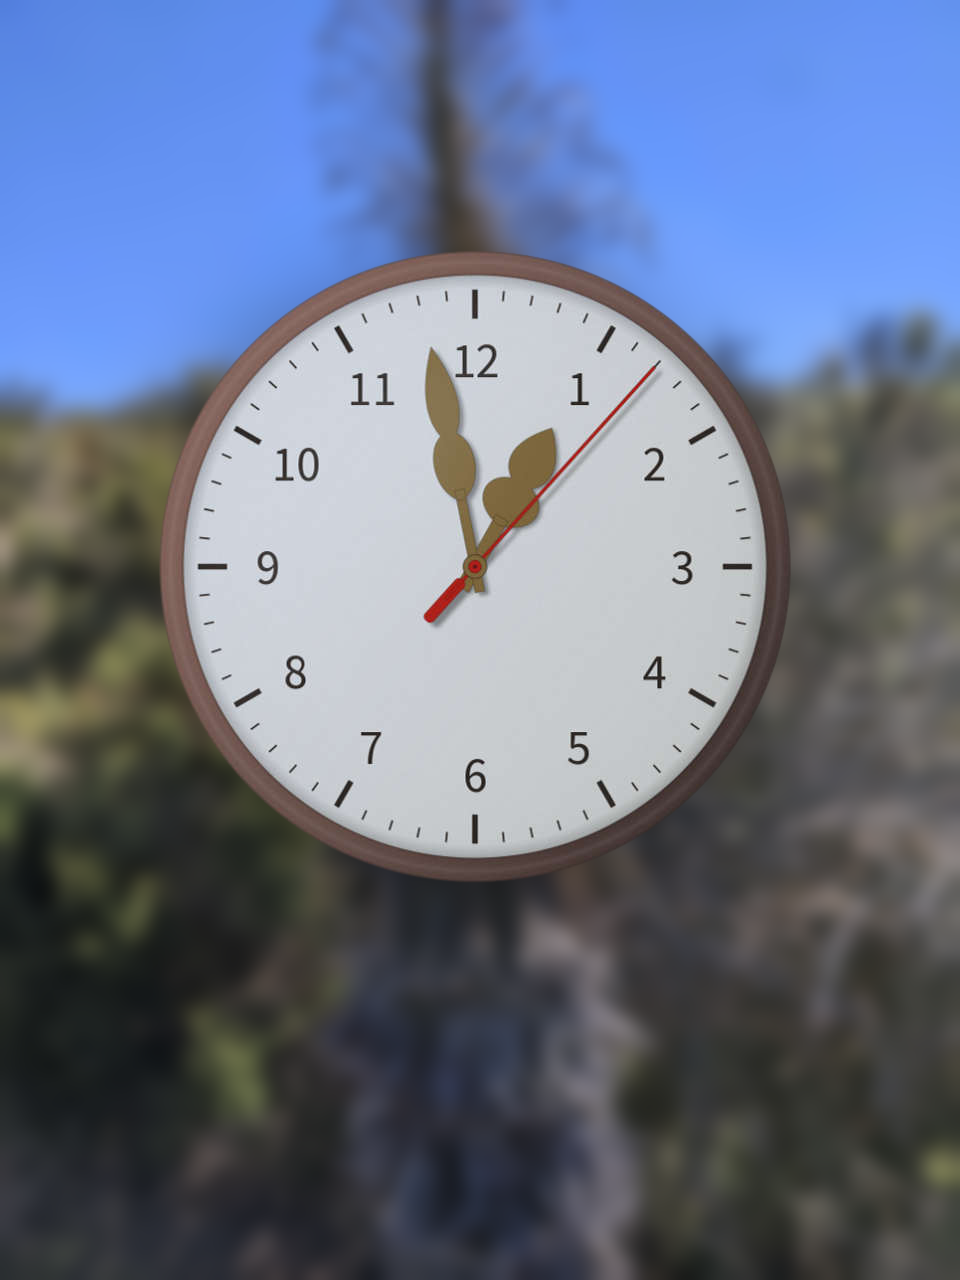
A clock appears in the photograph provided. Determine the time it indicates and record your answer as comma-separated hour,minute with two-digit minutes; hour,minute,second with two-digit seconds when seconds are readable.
12,58,07
